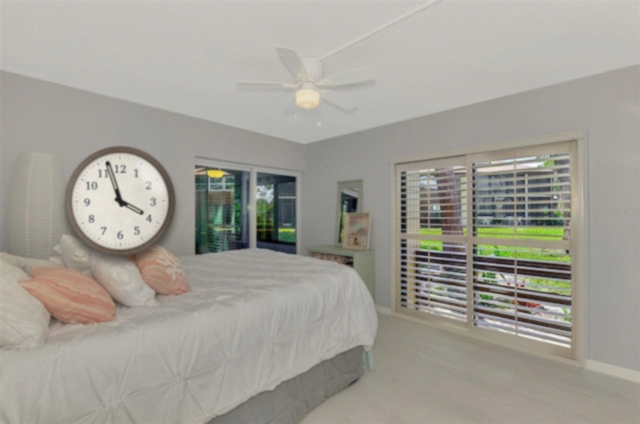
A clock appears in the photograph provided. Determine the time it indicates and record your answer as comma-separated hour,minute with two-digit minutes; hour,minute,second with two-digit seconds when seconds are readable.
3,57
